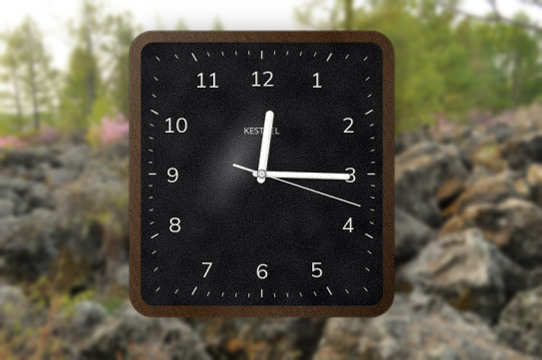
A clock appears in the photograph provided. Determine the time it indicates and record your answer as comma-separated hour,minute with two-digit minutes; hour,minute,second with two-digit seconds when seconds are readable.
12,15,18
